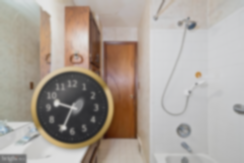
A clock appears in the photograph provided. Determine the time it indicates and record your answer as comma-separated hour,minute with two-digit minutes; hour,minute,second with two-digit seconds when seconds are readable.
9,34
